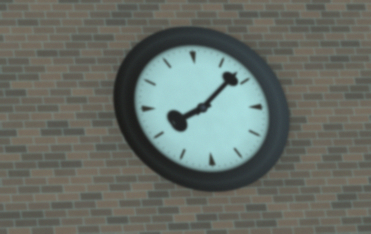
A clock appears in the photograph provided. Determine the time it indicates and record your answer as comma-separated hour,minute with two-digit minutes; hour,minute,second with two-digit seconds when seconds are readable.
8,08
